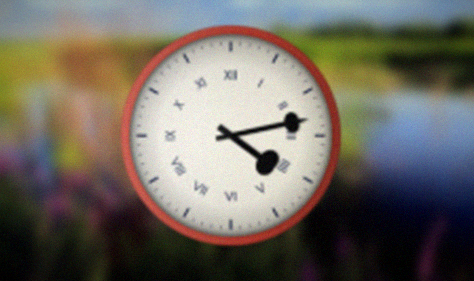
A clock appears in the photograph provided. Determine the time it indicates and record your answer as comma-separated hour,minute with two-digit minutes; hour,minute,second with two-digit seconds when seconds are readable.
4,13
